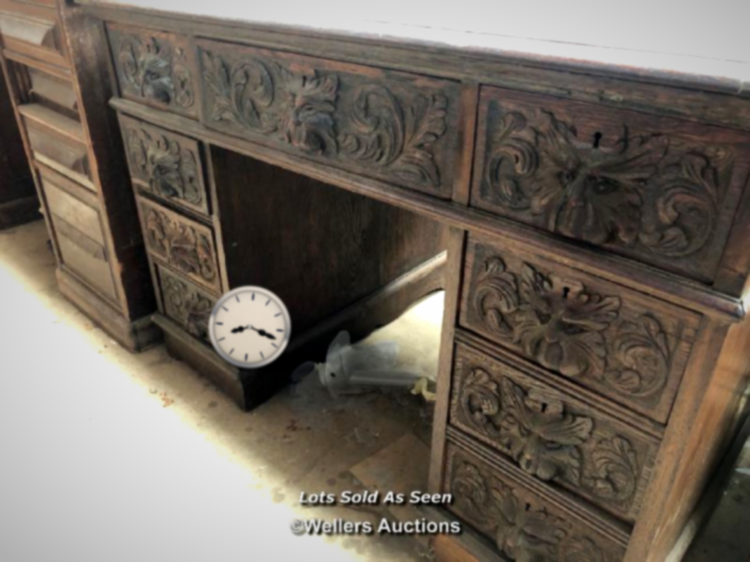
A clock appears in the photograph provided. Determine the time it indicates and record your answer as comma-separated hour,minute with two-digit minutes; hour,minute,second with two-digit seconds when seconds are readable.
8,18
